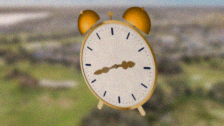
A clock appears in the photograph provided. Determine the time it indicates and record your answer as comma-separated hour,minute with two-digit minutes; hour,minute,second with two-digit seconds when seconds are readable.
2,42
